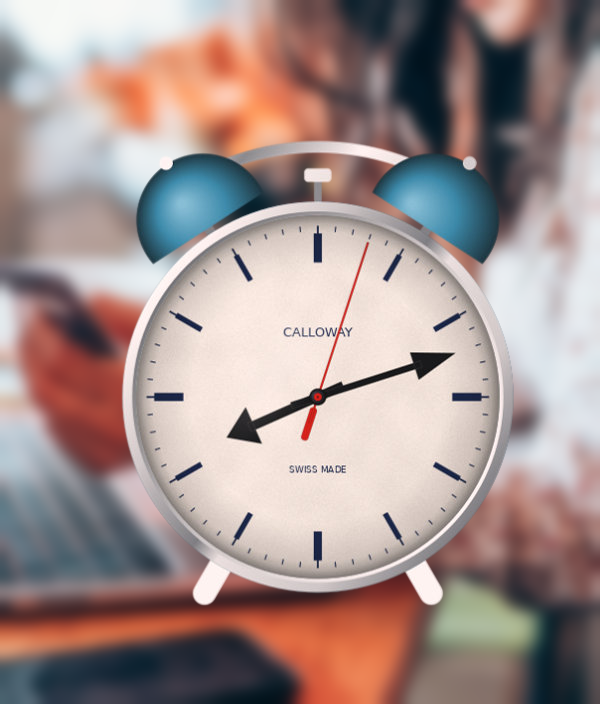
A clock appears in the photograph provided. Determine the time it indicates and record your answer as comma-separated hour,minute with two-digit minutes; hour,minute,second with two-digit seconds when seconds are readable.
8,12,03
